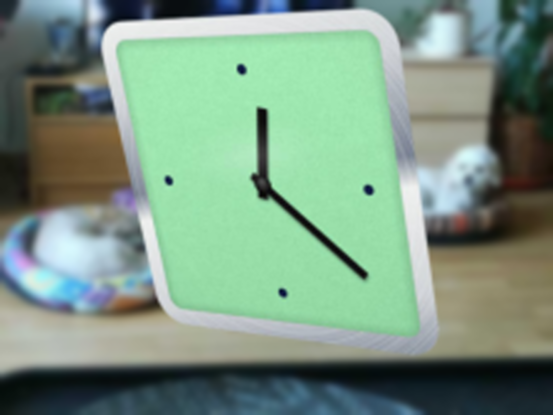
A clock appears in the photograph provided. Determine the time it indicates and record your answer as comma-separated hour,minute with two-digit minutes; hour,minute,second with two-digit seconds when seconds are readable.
12,22
